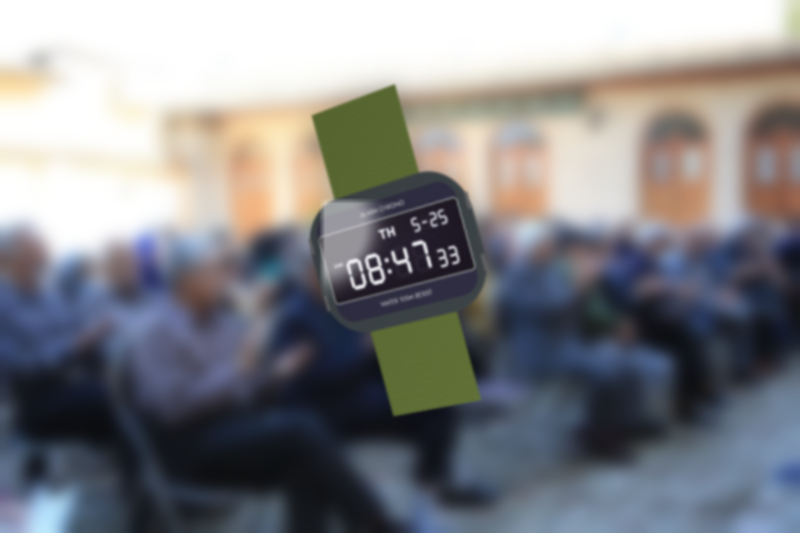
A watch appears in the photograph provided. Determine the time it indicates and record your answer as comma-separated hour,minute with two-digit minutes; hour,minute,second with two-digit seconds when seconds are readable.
8,47,33
